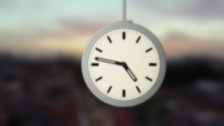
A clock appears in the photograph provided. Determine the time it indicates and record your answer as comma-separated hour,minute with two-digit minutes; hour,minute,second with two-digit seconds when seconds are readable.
4,47
